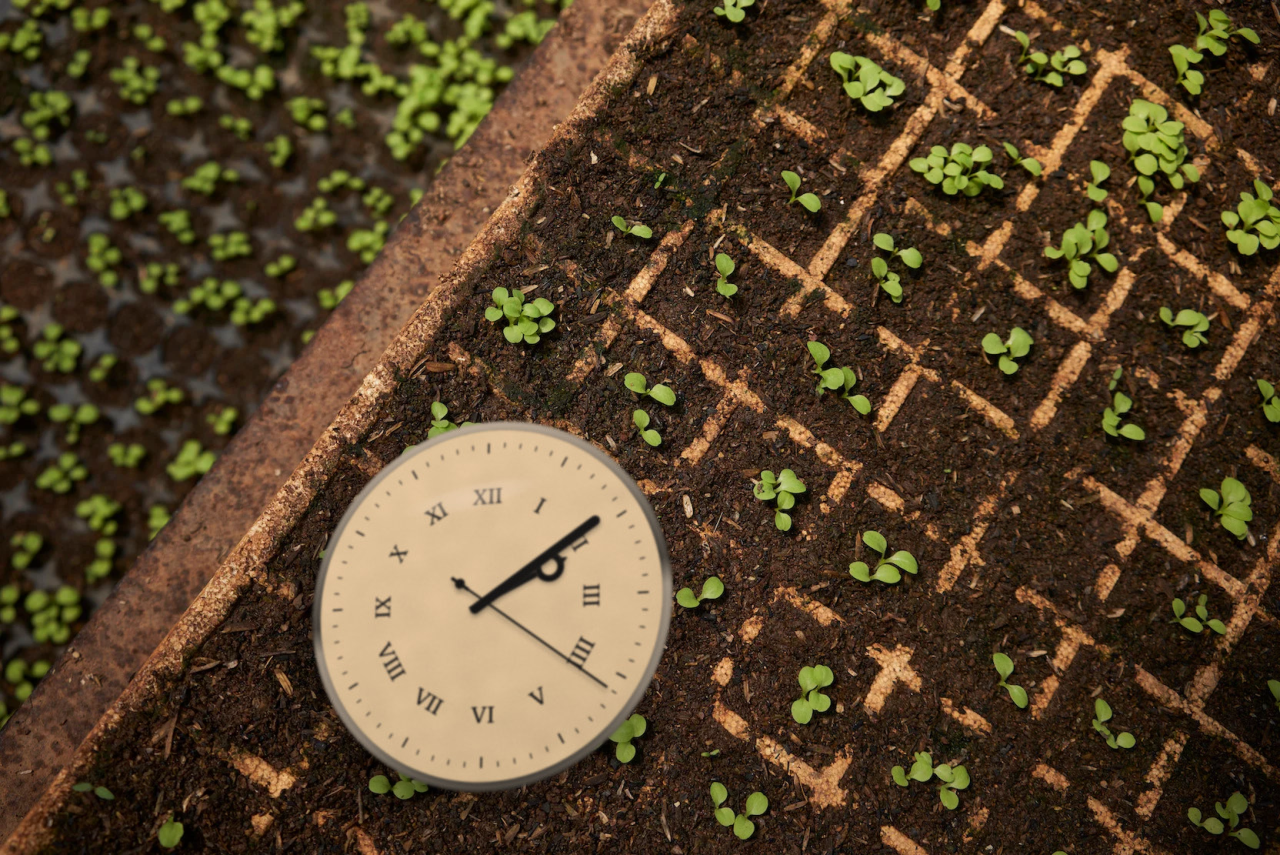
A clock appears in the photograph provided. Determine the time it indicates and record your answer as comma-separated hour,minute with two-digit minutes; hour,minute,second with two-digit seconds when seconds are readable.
2,09,21
